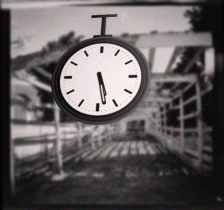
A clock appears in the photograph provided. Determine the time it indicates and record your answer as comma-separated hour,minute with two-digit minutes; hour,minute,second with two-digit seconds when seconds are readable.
5,28
